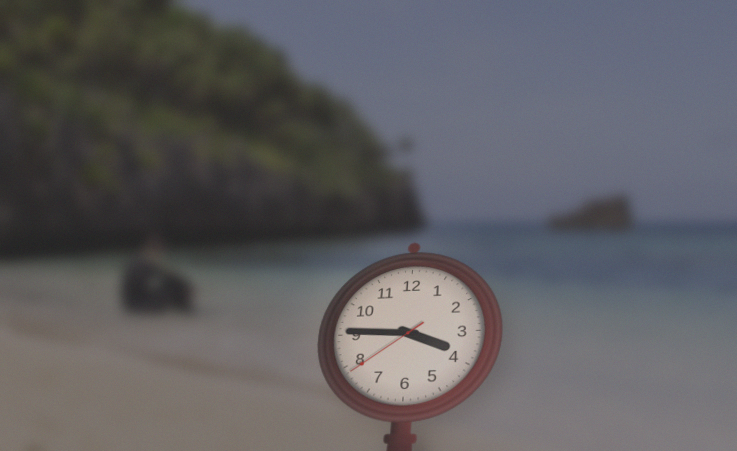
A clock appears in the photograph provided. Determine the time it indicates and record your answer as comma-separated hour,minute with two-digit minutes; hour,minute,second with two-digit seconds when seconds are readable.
3,45,39
